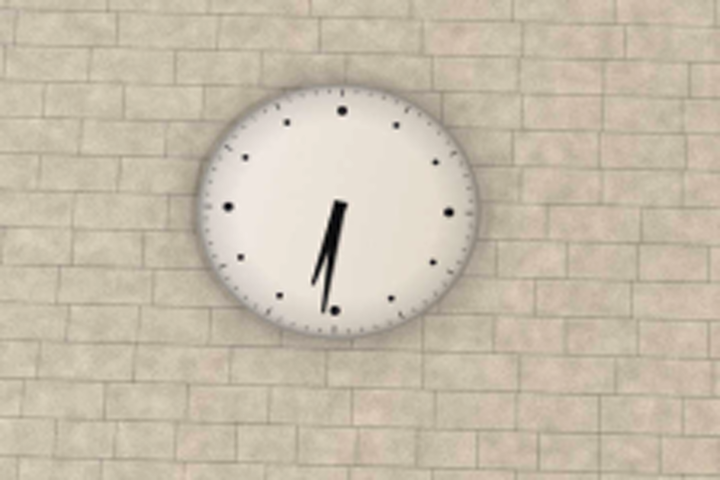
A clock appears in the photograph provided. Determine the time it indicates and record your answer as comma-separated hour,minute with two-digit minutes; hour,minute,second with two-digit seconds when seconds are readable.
6,31
